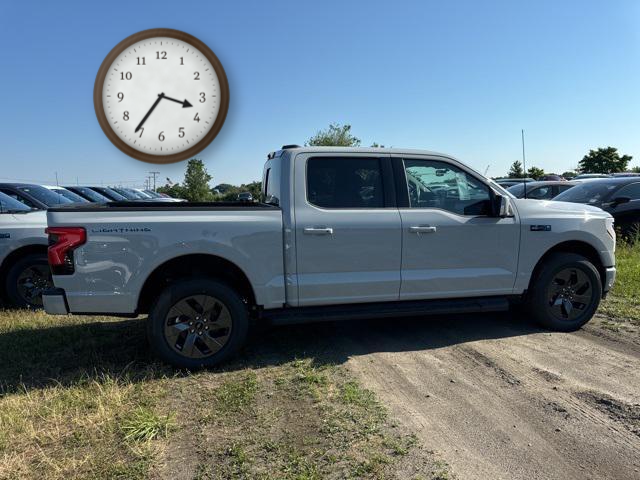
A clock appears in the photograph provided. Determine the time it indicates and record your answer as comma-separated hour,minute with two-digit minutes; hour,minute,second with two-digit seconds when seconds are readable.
3,36
